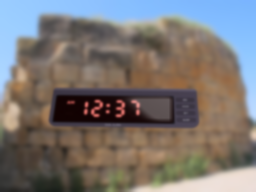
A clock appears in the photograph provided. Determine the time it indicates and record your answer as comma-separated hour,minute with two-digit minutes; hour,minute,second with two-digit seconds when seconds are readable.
12,37
